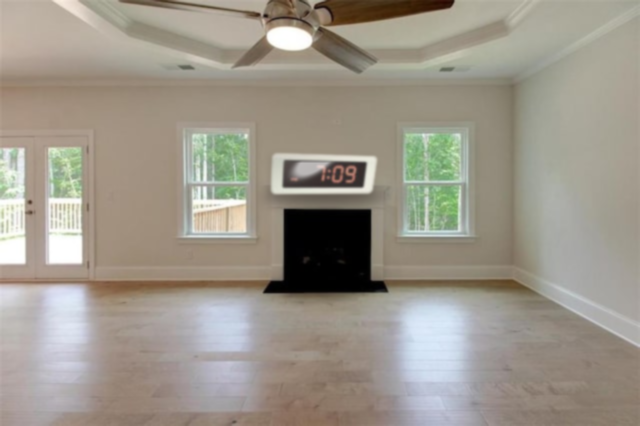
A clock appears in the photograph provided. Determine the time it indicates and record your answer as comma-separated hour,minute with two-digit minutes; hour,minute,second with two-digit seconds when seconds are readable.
7,09
